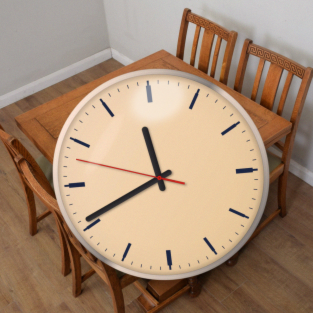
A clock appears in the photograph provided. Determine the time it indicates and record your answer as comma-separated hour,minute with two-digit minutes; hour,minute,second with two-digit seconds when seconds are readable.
11,40,48
